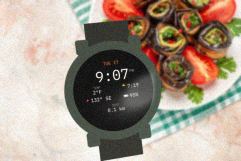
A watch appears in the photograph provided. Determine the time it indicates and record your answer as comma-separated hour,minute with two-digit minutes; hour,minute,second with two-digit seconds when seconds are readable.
9,07
